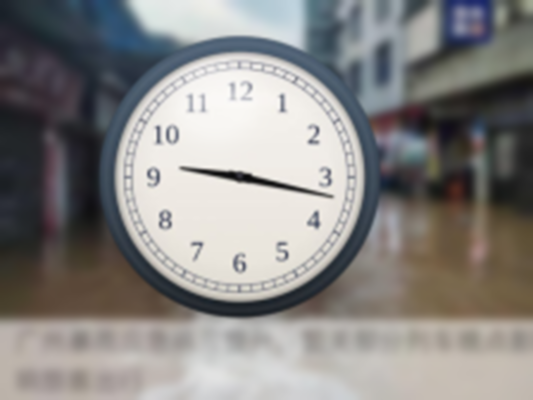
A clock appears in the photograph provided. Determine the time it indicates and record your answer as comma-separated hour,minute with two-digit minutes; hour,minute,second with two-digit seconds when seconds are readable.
9,17
